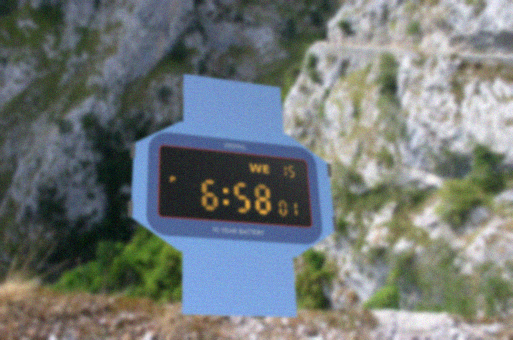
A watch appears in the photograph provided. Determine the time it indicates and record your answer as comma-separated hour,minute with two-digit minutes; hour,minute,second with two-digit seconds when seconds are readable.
6,58,01
